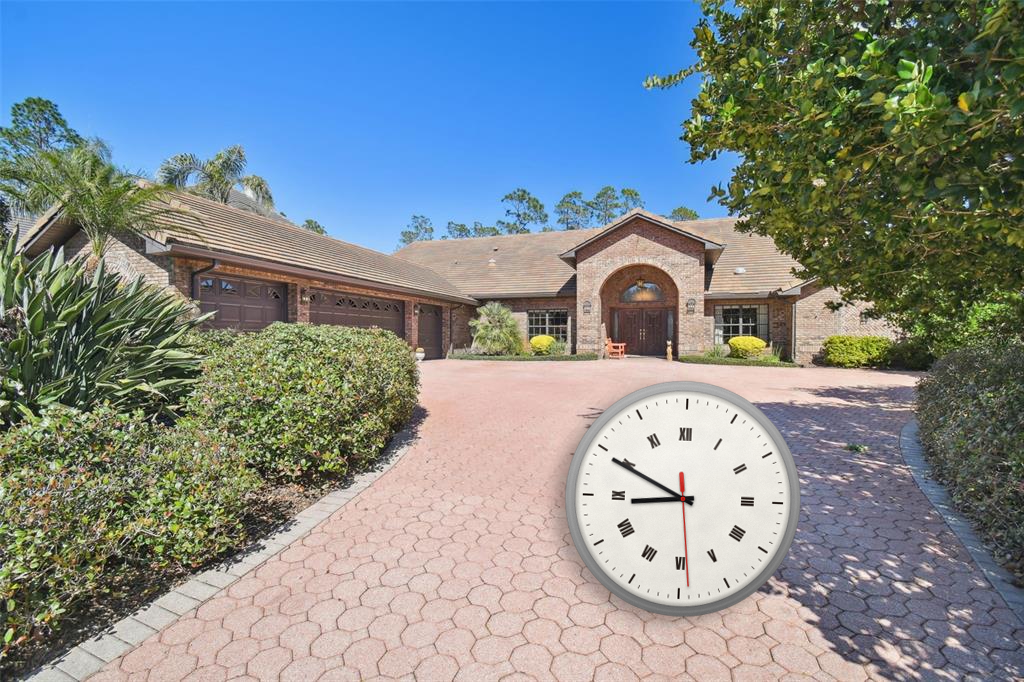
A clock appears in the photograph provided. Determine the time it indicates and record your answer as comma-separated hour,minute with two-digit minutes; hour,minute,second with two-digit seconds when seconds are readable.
8,49,29
